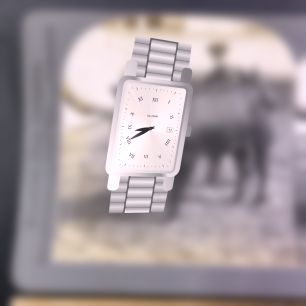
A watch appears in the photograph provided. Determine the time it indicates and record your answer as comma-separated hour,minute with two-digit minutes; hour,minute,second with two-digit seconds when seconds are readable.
8,40
